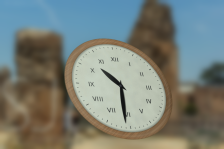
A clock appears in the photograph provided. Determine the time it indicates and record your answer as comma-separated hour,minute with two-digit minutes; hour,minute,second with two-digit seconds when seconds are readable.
10,31
